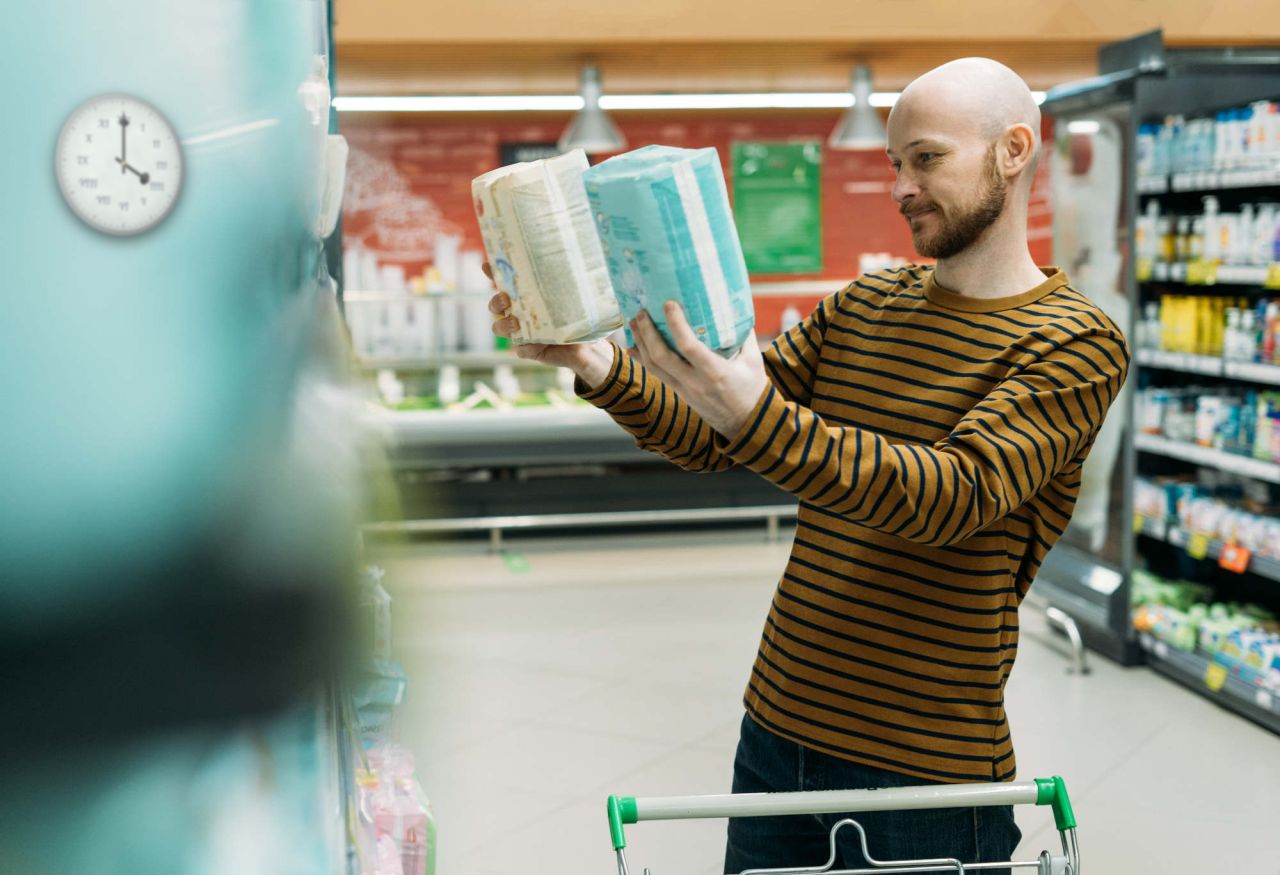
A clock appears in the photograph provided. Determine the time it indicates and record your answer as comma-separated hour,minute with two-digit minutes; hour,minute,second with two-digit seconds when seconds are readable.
4,00
